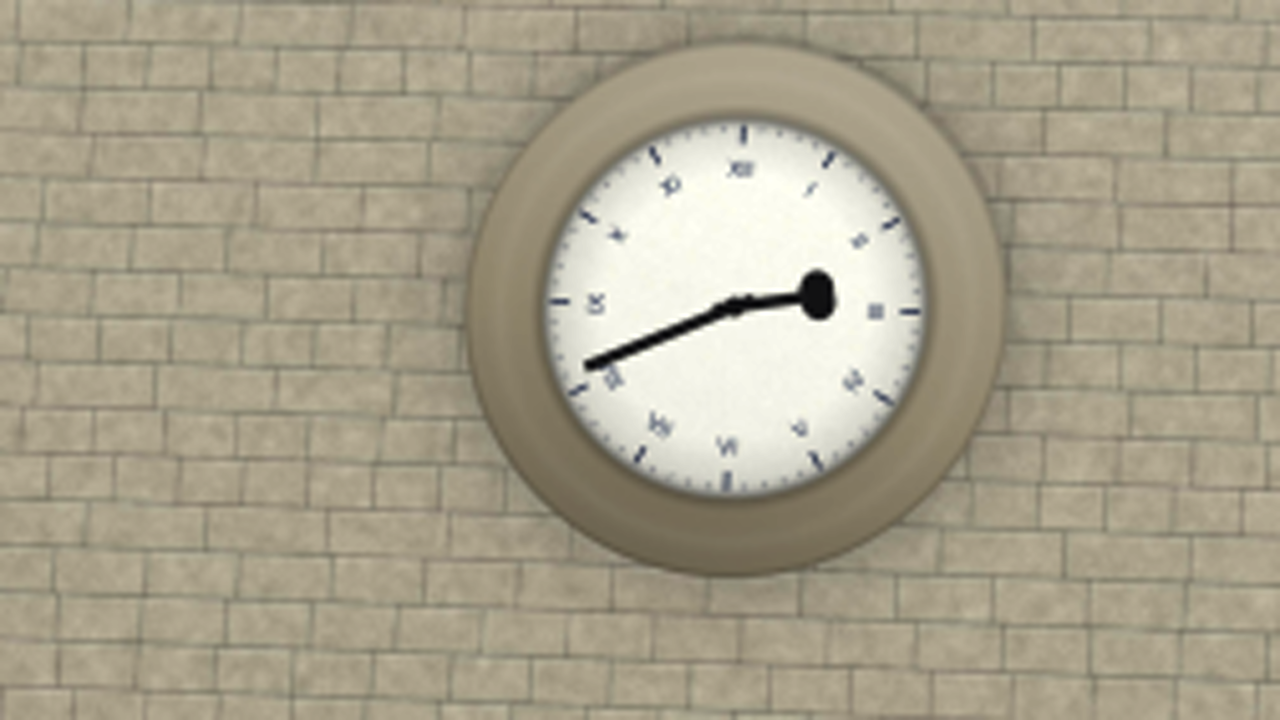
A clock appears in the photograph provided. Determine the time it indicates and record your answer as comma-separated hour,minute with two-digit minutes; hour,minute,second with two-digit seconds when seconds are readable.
2,41
